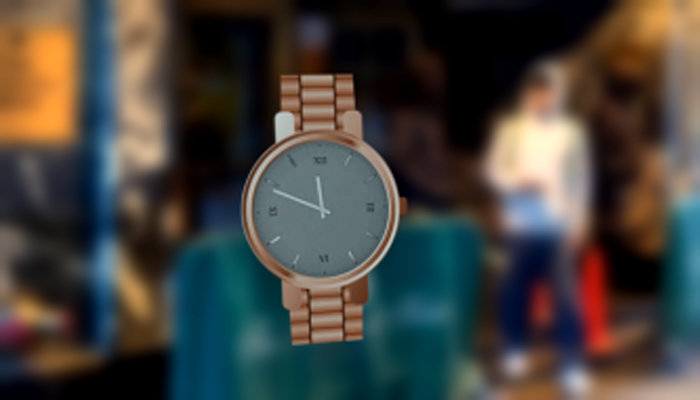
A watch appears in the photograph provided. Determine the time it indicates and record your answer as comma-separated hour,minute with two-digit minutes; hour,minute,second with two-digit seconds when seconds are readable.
11,49
